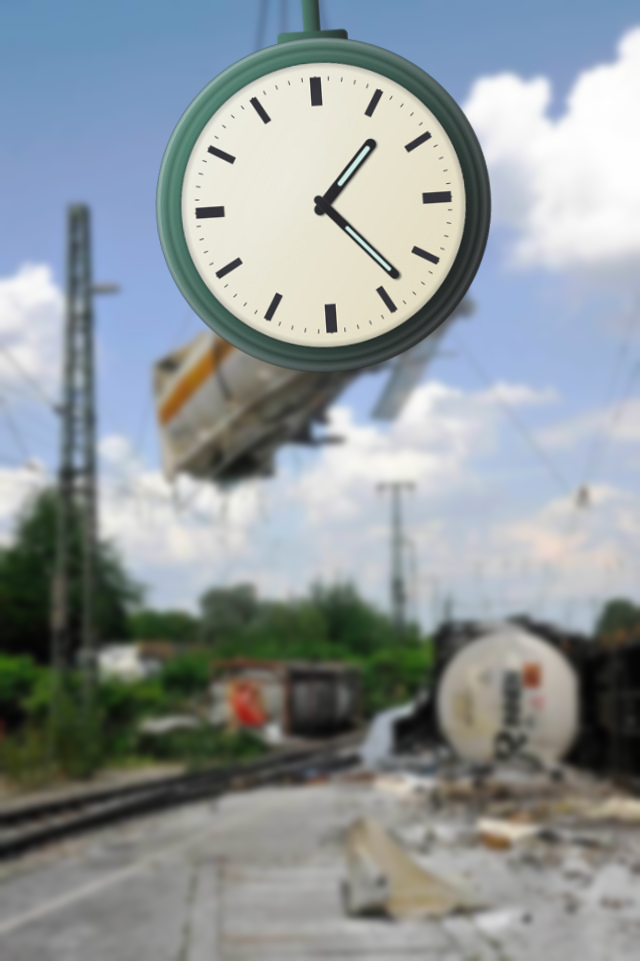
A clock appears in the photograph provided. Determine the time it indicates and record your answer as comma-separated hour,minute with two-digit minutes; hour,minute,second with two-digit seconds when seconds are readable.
1,23
